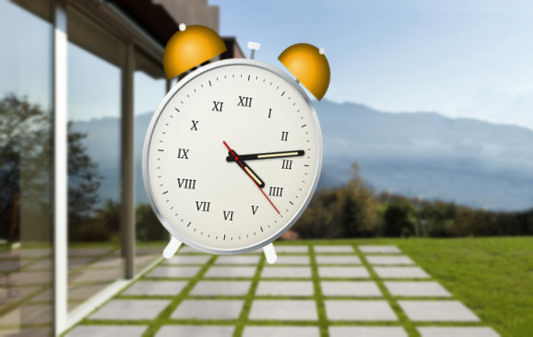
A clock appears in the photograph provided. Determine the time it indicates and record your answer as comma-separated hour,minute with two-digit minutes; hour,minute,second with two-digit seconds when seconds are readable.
4,13,22
